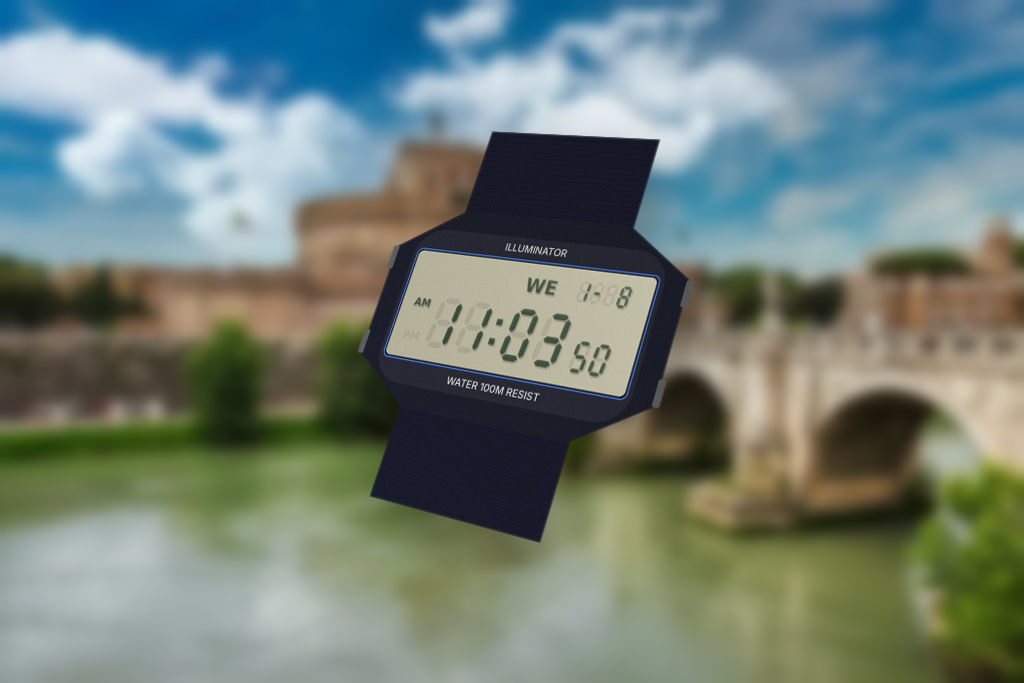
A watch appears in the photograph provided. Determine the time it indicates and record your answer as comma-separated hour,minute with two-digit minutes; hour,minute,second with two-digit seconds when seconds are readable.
11,03,50
